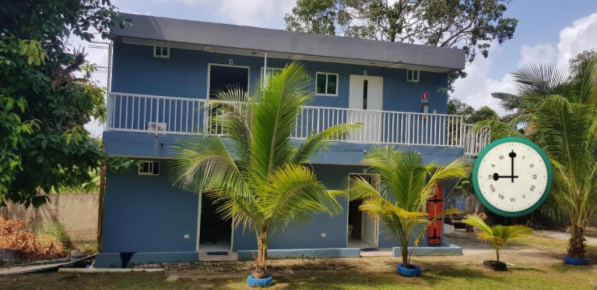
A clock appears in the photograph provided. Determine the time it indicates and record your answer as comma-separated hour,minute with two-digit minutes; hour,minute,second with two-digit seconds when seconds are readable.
9,00
